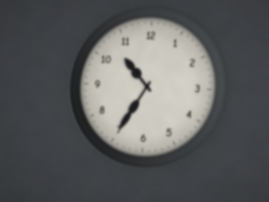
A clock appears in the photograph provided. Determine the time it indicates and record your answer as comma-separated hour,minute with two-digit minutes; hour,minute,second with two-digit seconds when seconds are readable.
10,35
